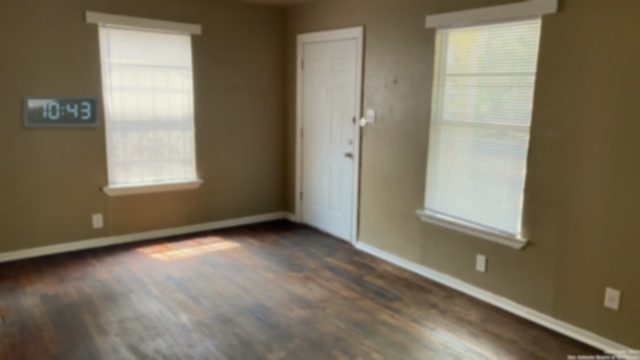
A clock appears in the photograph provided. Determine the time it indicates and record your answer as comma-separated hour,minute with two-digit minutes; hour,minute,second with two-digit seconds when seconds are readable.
10,43
